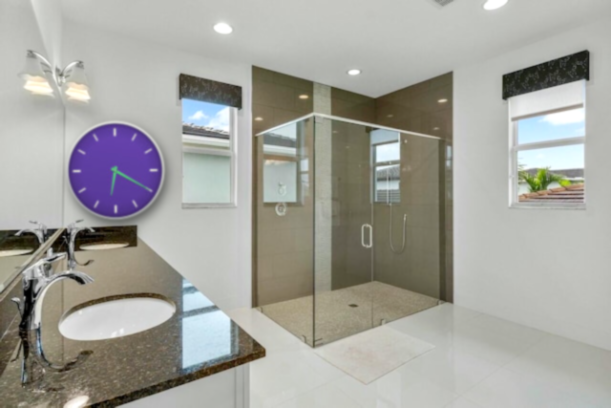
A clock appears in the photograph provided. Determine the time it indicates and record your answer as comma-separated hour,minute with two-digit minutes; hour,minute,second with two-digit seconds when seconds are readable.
6,20
